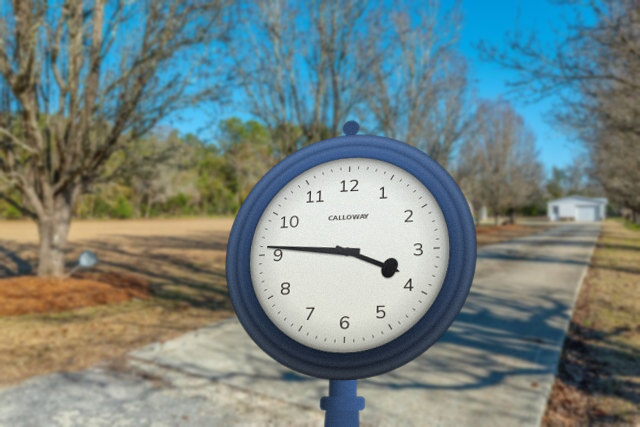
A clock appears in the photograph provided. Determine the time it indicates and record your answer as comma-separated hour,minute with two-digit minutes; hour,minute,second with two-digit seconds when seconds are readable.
3,46
